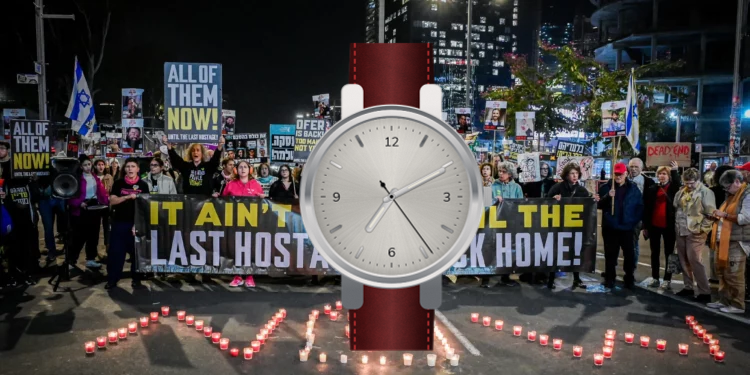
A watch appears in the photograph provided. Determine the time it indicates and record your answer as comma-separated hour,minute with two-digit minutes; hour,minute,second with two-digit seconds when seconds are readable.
7,10,24
